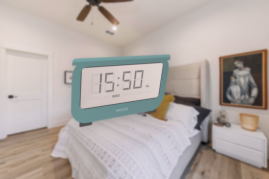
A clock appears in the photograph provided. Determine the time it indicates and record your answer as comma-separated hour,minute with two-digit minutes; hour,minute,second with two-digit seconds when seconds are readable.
15,50
